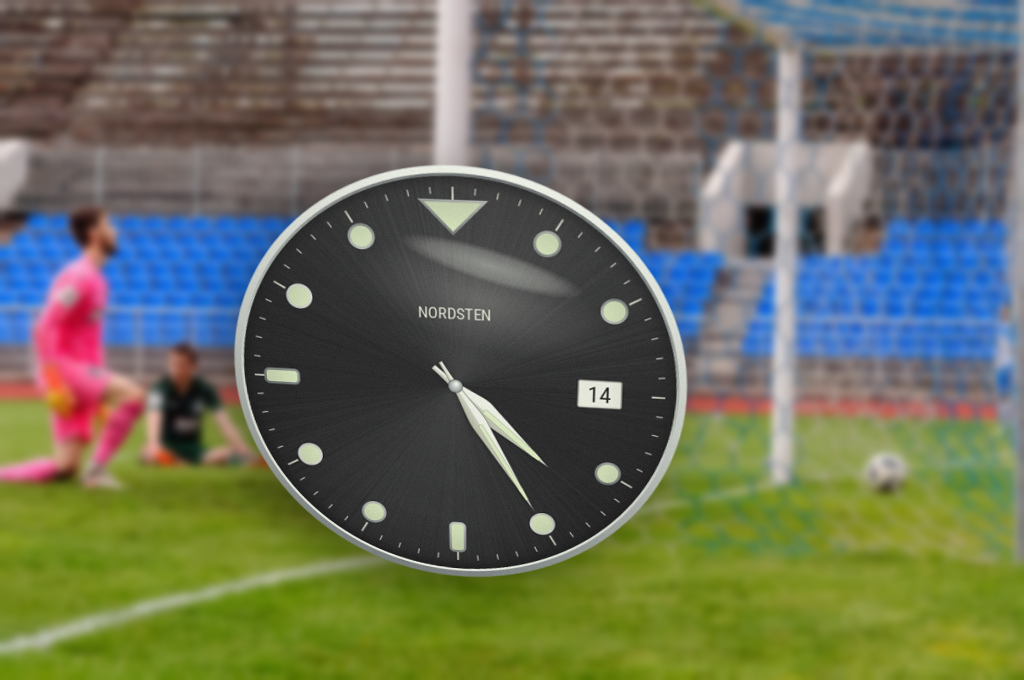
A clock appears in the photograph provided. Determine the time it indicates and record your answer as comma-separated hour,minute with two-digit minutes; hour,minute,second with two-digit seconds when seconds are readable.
4,25
